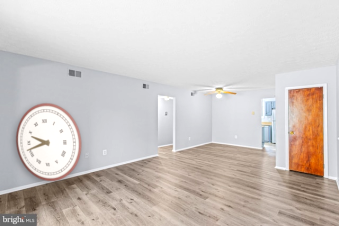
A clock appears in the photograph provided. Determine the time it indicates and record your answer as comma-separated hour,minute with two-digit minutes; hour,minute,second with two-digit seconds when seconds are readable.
9,42
